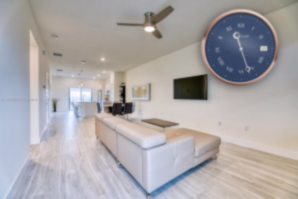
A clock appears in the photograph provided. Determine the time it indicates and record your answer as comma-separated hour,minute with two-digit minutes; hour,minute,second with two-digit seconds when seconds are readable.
11,27
